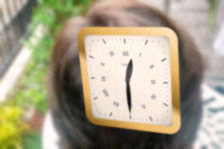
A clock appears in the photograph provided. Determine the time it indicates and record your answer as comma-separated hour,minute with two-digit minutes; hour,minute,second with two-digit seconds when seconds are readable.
12,30
